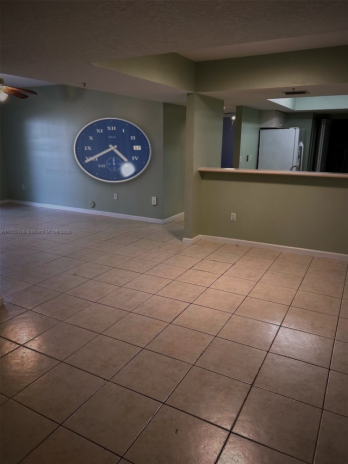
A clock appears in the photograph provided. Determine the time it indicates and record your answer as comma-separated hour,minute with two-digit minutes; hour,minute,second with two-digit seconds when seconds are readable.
4,40
